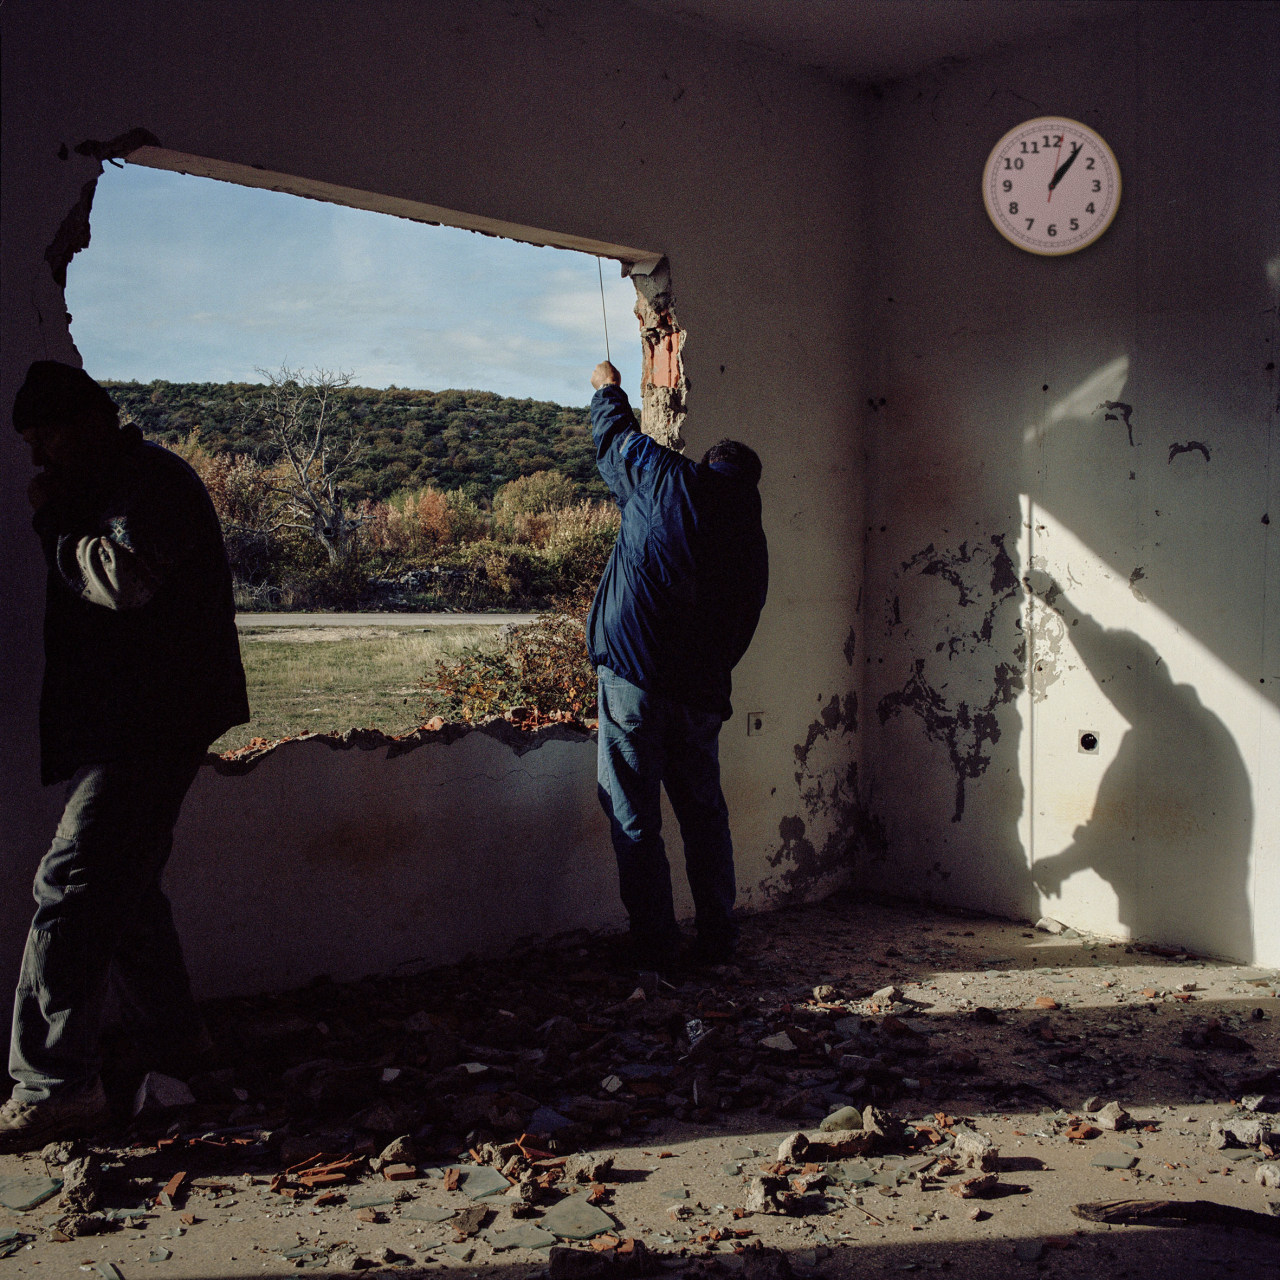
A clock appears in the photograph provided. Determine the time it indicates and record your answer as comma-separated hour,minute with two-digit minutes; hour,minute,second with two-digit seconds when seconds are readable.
1,06,02
